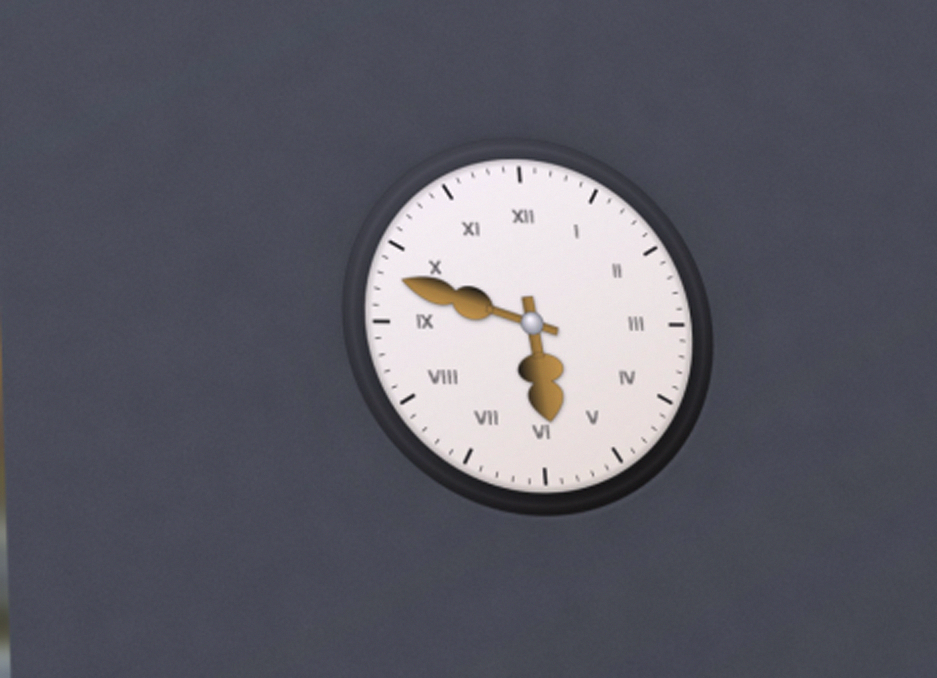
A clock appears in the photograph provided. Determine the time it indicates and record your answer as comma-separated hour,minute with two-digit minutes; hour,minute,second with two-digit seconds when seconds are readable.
5,48
